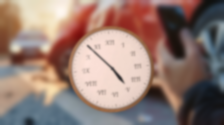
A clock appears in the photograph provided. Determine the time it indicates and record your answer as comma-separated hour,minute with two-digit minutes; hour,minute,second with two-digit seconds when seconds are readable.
4,53
